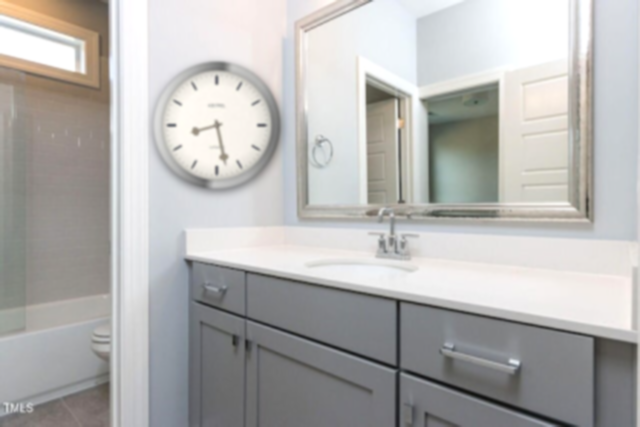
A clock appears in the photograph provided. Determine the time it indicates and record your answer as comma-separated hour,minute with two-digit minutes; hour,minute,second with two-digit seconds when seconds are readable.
8,28
